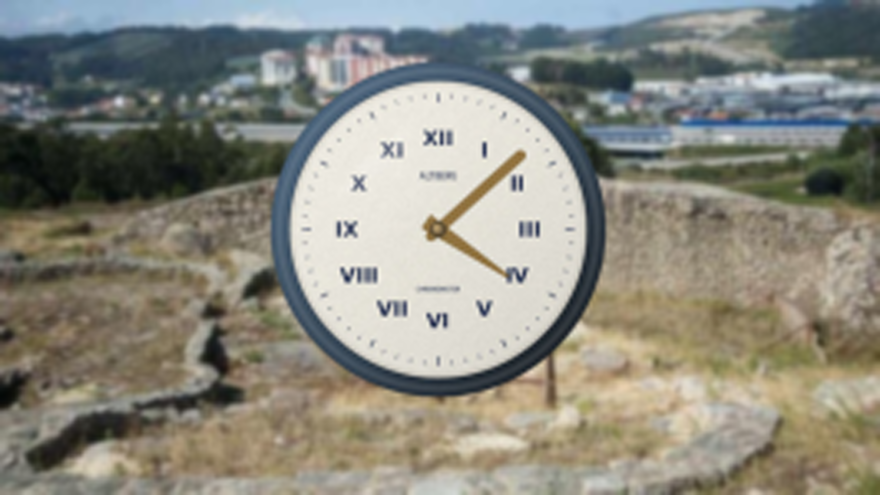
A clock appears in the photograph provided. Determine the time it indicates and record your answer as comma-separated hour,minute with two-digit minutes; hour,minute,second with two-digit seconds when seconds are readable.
4,08
